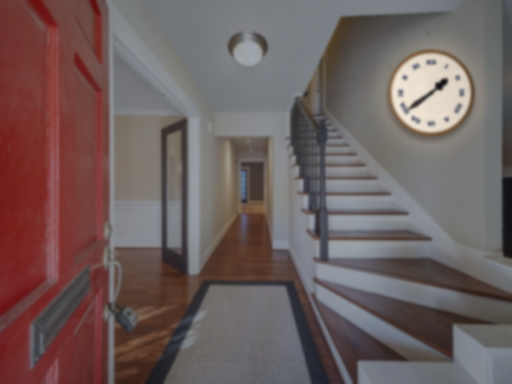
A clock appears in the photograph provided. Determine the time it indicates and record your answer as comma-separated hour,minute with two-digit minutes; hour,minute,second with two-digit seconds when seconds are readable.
1,39
